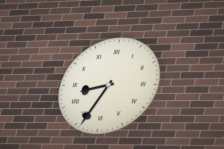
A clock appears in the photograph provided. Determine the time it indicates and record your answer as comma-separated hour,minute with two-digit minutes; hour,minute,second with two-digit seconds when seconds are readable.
8,34
